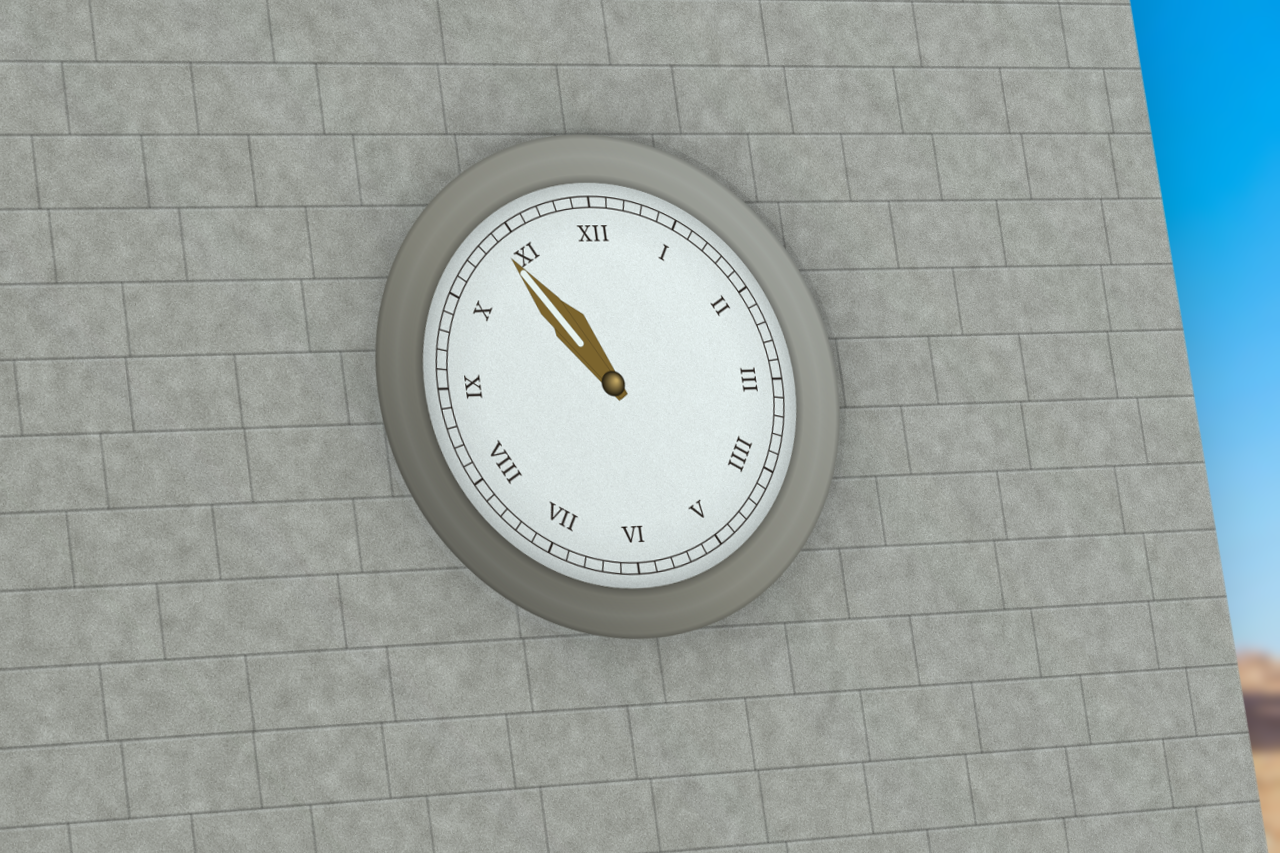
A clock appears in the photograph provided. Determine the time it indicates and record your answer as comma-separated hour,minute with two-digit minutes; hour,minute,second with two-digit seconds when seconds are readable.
10,54
